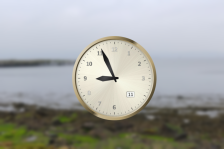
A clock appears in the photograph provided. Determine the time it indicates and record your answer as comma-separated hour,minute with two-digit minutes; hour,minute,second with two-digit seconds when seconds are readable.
8,56
